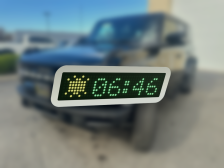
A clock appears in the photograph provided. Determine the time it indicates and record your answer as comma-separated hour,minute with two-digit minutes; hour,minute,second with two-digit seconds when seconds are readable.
6,46
